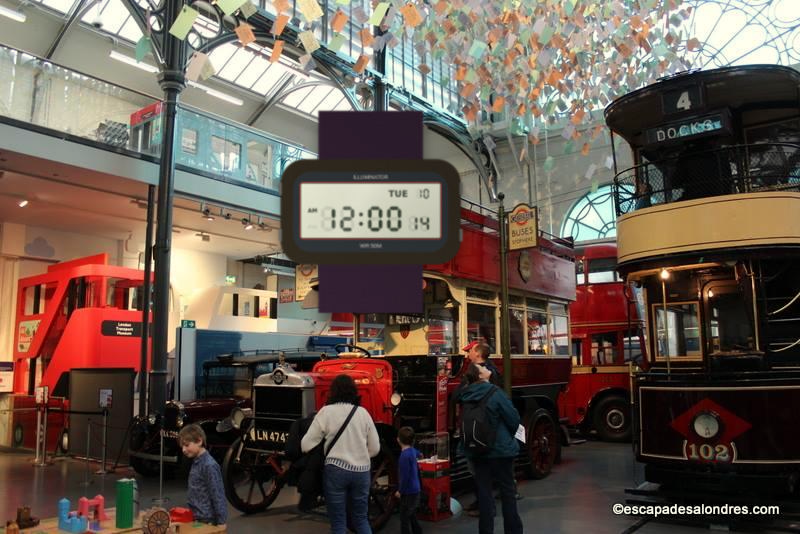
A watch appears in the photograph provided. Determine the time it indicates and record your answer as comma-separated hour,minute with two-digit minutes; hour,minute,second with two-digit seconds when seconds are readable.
12,00,14
